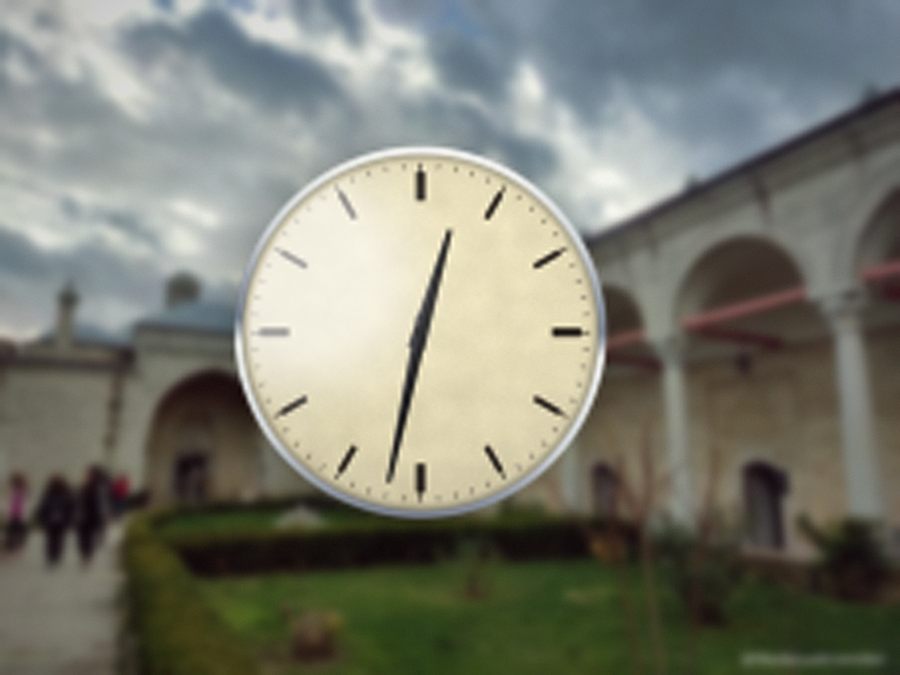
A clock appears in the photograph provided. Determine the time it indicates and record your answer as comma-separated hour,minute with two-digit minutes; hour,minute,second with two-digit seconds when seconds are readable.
12,32
